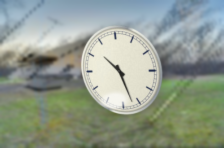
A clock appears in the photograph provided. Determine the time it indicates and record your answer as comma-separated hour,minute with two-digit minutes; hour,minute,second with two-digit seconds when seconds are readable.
10,27
